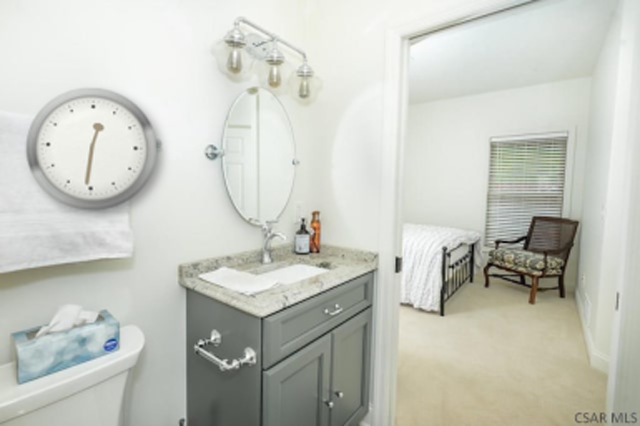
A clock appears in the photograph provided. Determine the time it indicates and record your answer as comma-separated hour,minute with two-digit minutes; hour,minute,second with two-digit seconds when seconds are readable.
12,31
